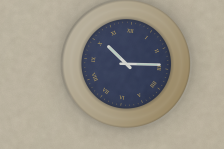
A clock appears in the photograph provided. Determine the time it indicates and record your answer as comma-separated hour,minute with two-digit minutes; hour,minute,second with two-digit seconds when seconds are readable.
10,14
